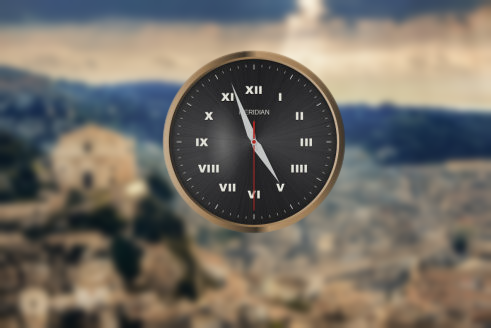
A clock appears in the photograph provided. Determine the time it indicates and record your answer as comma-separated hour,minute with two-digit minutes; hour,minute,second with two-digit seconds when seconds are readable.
4,56,30
